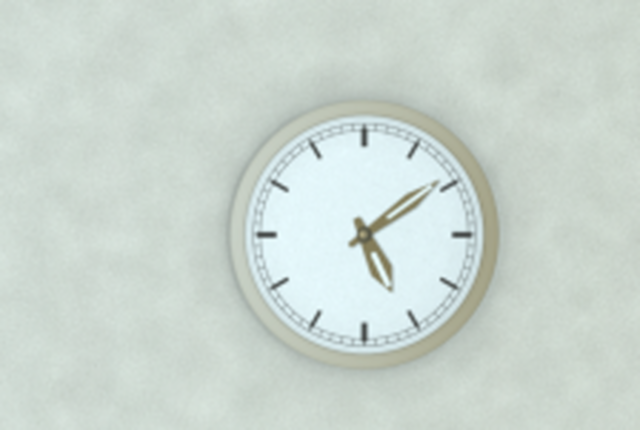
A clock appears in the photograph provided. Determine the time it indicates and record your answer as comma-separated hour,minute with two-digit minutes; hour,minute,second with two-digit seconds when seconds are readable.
5,09
